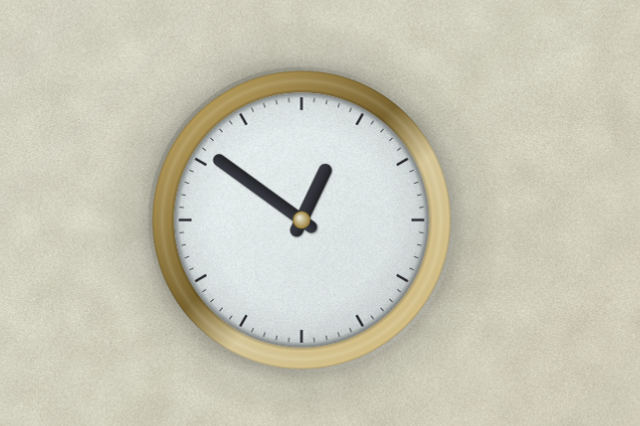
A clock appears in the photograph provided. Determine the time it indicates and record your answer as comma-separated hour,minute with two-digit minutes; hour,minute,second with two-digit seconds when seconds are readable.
12,51
